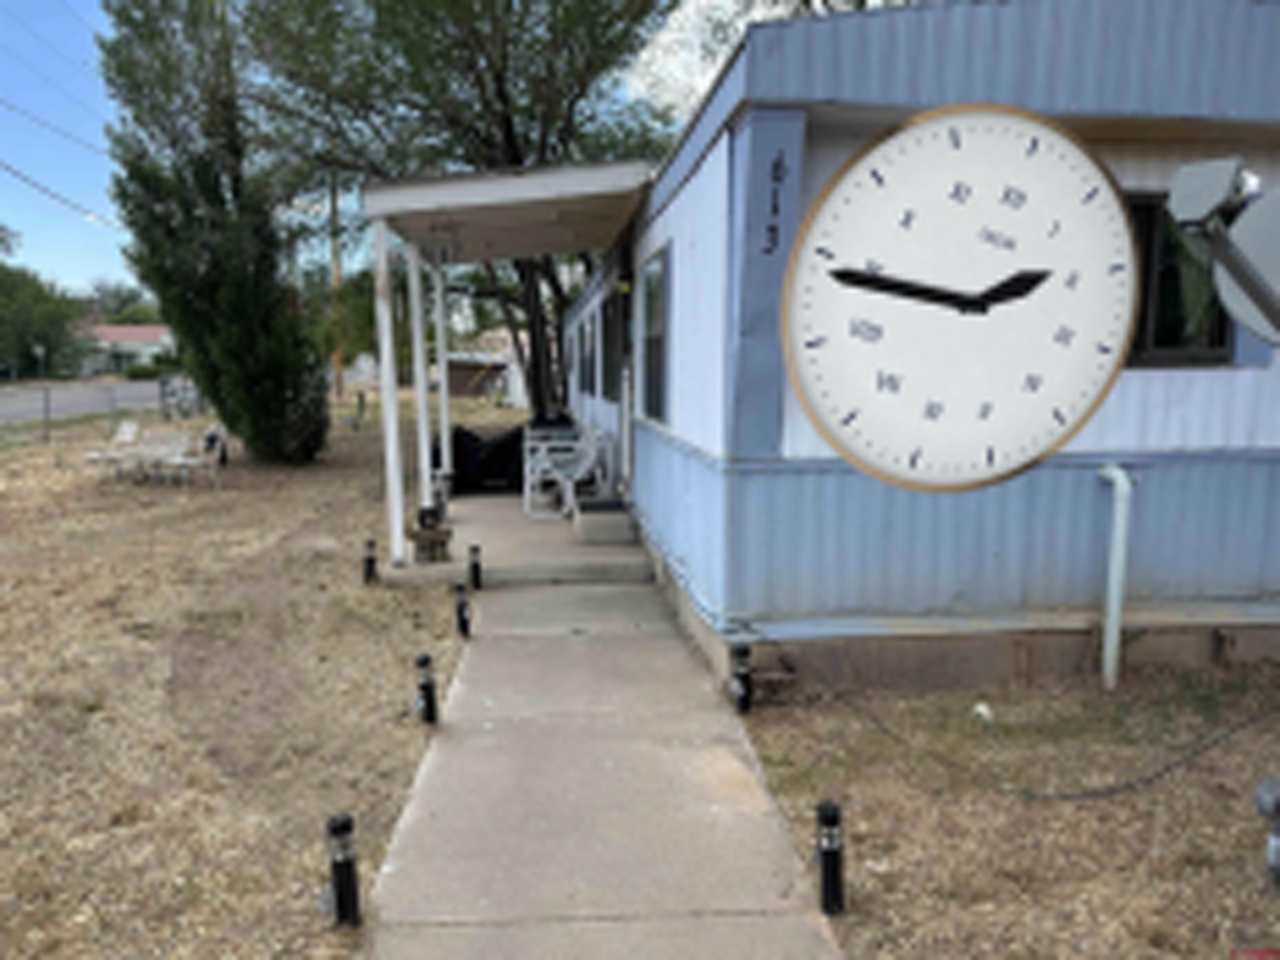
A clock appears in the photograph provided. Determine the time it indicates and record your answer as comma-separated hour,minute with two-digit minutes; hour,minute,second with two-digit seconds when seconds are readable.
1,44
